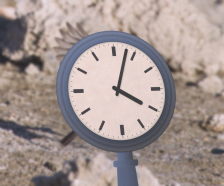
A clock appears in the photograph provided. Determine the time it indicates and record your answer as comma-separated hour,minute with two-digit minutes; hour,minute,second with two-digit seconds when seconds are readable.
4,03
